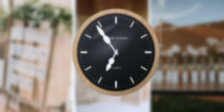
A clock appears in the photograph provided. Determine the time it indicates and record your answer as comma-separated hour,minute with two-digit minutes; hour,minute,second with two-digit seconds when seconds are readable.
6,54
